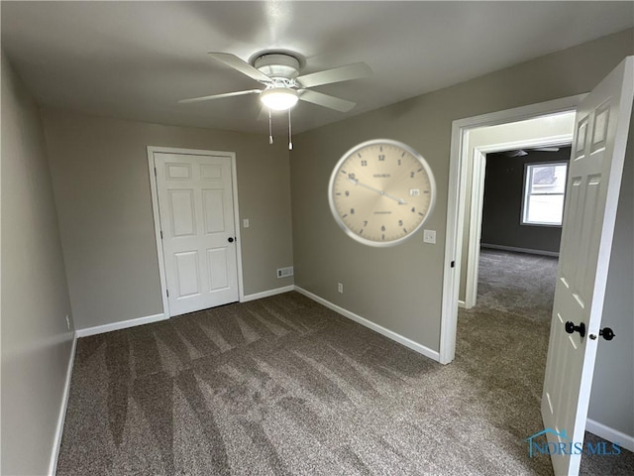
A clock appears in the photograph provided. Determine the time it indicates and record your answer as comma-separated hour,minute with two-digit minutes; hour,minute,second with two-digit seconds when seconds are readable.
3,49
